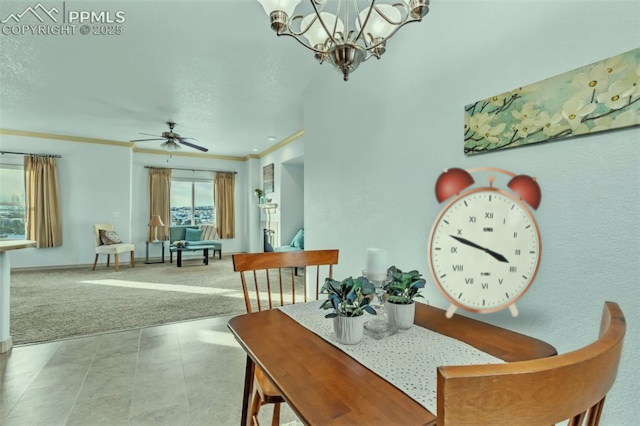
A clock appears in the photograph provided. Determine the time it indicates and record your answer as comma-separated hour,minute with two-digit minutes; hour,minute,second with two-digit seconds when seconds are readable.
3,48
